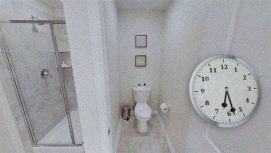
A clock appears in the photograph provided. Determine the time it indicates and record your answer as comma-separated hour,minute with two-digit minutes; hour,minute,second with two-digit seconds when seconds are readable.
6,28
